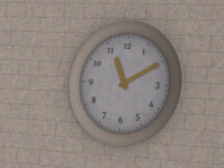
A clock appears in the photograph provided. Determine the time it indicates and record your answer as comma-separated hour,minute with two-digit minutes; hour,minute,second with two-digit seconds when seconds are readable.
11,10
